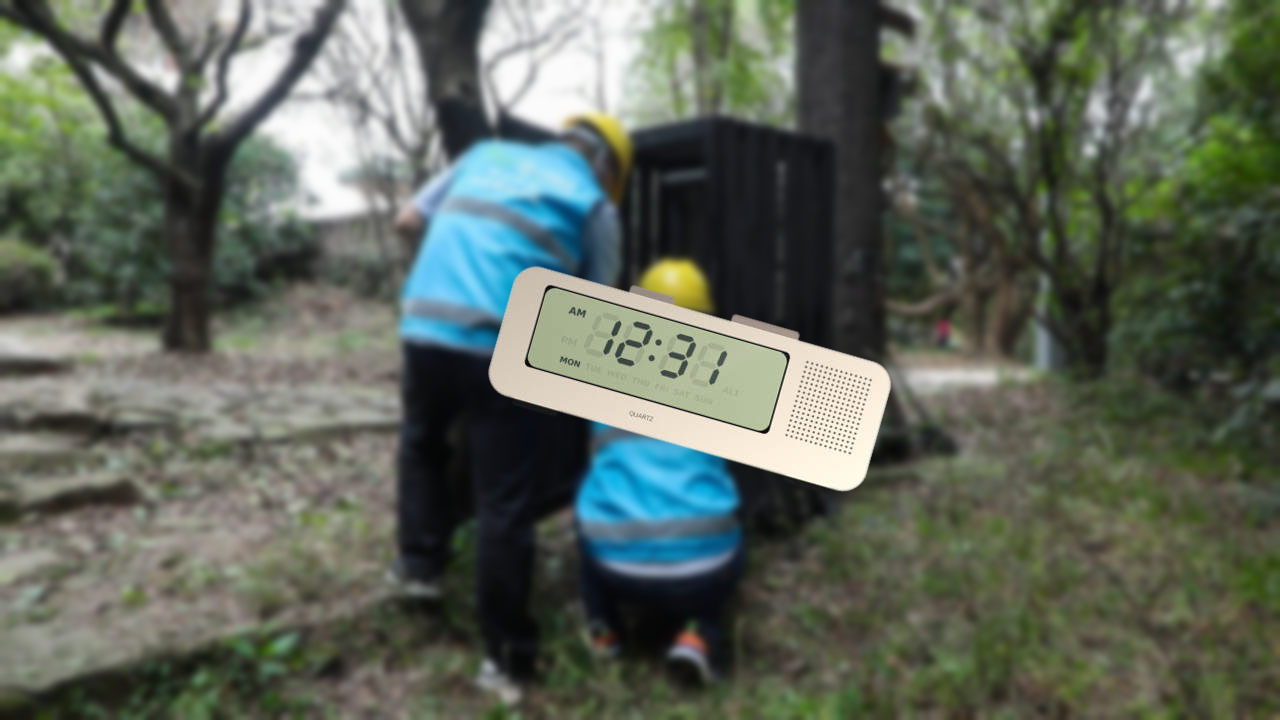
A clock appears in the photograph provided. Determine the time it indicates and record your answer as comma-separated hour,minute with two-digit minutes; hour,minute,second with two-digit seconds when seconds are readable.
12,31
